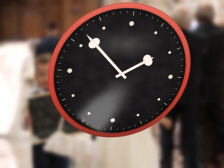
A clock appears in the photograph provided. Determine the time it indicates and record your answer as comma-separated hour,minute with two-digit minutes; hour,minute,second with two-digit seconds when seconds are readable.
1,52
